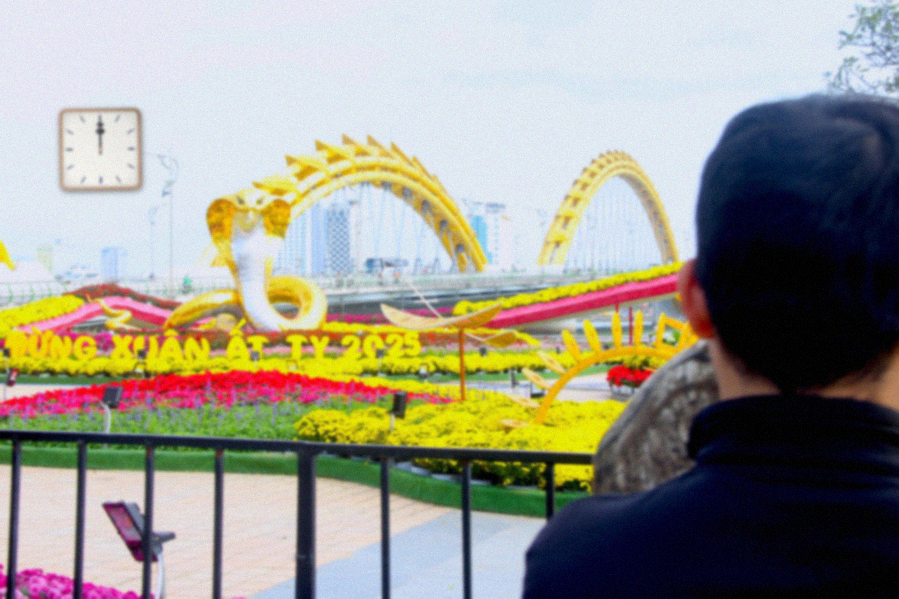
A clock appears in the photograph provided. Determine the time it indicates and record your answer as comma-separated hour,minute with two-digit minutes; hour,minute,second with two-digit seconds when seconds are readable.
12,00
